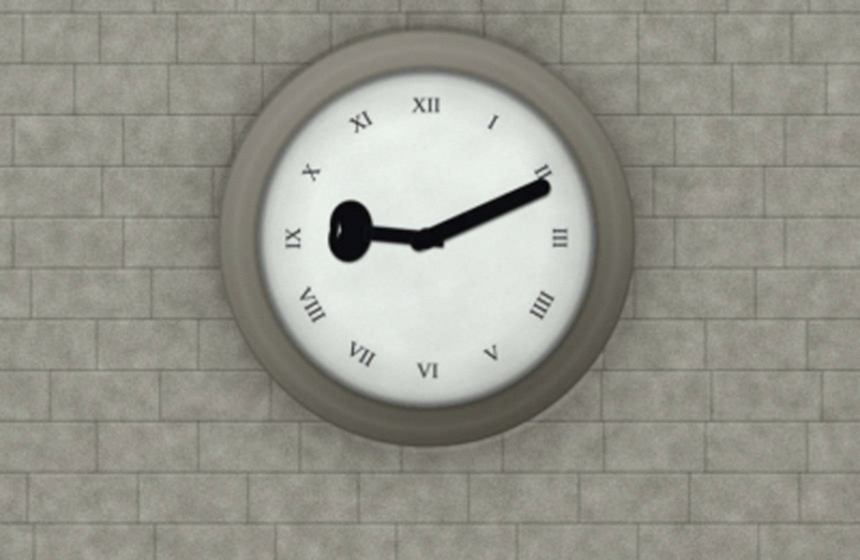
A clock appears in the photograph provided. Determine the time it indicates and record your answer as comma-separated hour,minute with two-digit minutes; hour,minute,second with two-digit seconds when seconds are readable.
9,11
